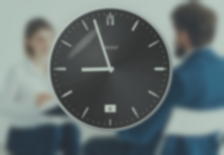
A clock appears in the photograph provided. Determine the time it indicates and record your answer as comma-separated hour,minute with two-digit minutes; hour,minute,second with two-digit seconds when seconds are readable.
8,57
